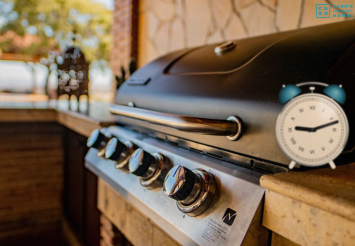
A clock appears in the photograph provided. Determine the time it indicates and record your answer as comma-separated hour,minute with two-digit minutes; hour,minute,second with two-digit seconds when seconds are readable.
9,12
